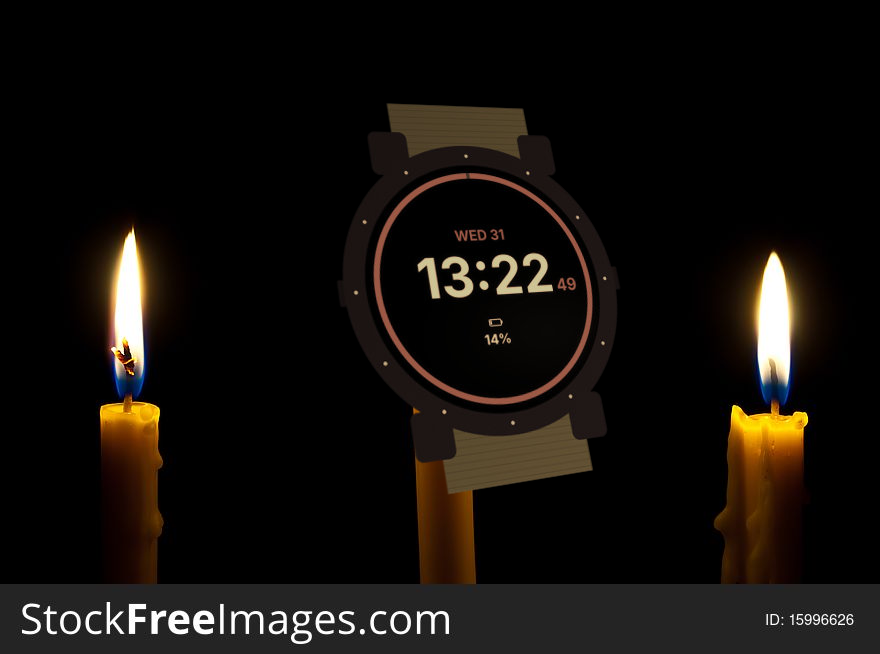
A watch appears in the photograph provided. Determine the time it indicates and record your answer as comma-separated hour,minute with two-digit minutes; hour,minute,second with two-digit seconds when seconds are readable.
13,22,49
